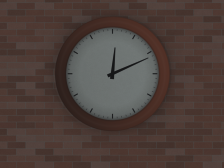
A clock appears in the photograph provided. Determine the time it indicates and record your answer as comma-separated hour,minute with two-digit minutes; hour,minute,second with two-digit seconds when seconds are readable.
12,11
